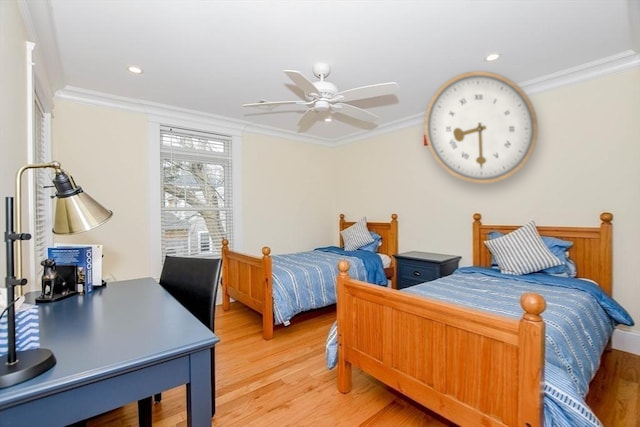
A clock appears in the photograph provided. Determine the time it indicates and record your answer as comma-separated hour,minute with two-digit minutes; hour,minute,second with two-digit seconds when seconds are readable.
8,30
